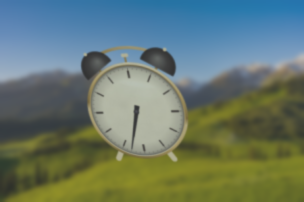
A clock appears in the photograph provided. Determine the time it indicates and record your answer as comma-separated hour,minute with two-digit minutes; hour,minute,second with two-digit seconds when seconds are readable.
6,33
